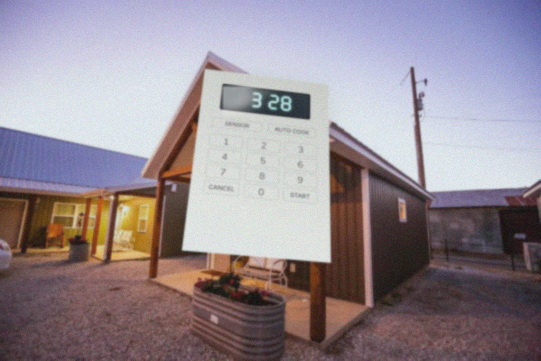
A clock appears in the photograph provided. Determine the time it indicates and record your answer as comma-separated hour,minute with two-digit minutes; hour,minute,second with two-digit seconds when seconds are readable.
3,28
